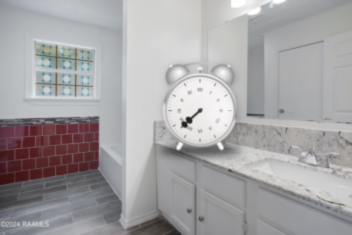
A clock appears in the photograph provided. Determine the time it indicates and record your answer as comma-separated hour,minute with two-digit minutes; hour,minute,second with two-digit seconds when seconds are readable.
7,38
